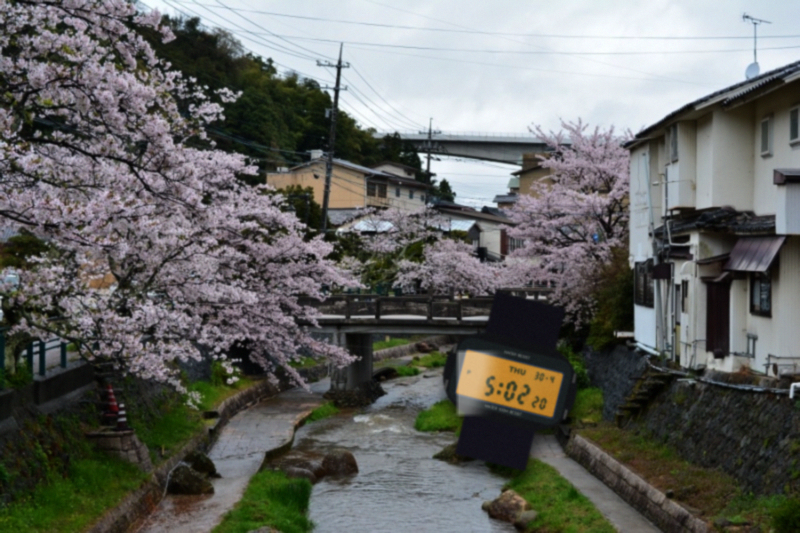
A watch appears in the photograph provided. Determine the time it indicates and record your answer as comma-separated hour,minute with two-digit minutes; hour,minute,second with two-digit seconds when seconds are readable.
5,02,20
